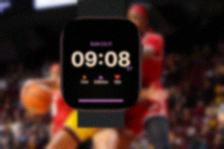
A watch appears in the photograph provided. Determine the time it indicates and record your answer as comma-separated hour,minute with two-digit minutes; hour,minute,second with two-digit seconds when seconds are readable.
9,08
